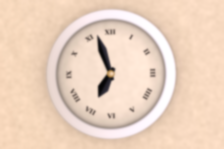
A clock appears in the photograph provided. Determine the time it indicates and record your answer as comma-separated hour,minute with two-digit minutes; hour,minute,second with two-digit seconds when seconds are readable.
6,57
